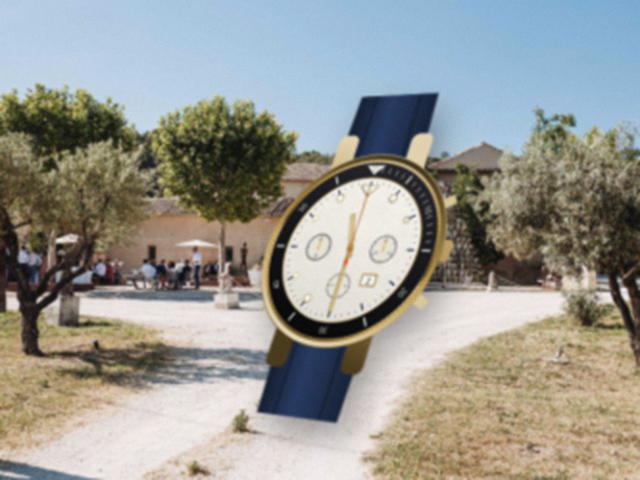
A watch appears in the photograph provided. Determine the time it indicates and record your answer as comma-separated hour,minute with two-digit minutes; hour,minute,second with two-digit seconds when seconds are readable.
11,30
